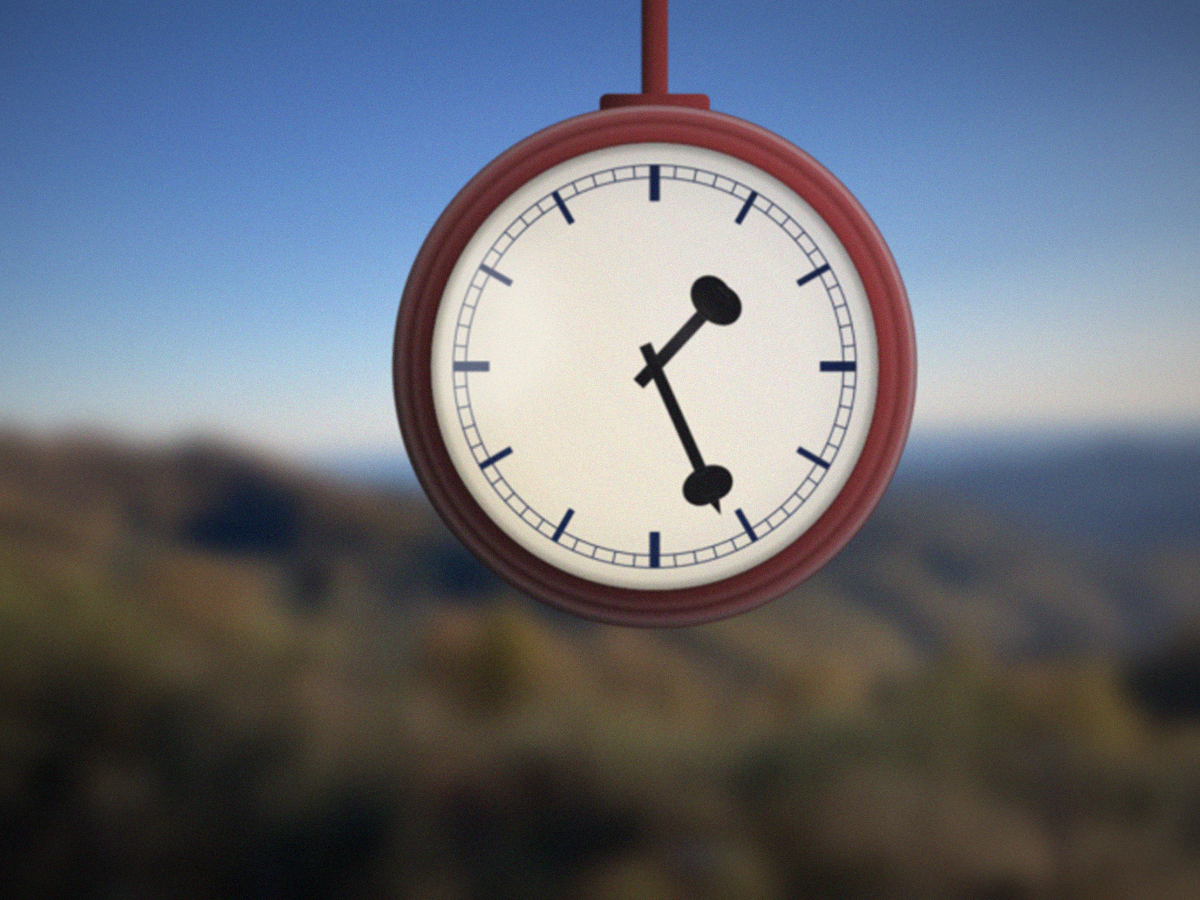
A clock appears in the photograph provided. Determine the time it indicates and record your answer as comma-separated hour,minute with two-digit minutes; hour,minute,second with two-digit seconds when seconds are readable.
1,26
